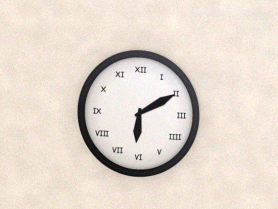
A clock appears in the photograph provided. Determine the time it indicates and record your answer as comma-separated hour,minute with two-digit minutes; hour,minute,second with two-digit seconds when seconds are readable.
6,10
